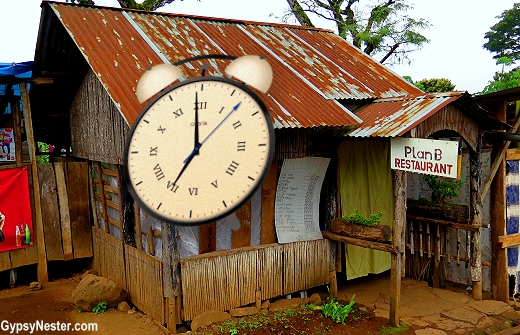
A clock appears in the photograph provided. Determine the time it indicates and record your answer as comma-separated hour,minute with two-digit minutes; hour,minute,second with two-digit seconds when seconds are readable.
6,59,07
